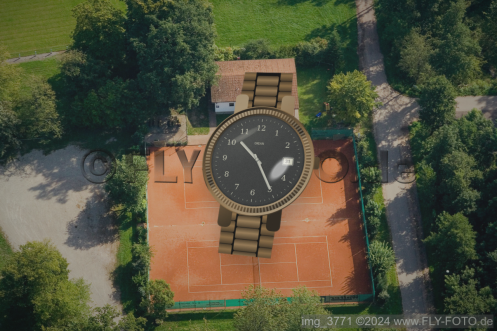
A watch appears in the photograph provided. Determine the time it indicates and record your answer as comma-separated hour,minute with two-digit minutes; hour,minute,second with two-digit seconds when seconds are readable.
10,25
